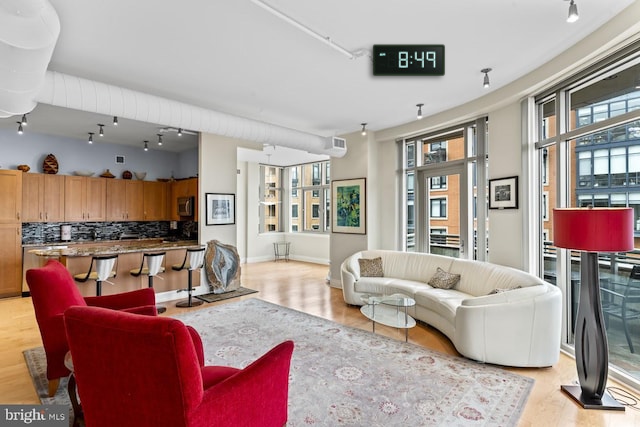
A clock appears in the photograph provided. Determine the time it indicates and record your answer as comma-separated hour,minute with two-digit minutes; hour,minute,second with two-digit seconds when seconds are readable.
8,49
